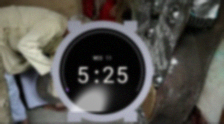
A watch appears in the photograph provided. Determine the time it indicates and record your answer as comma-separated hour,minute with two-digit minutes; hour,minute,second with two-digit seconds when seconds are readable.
5,25
